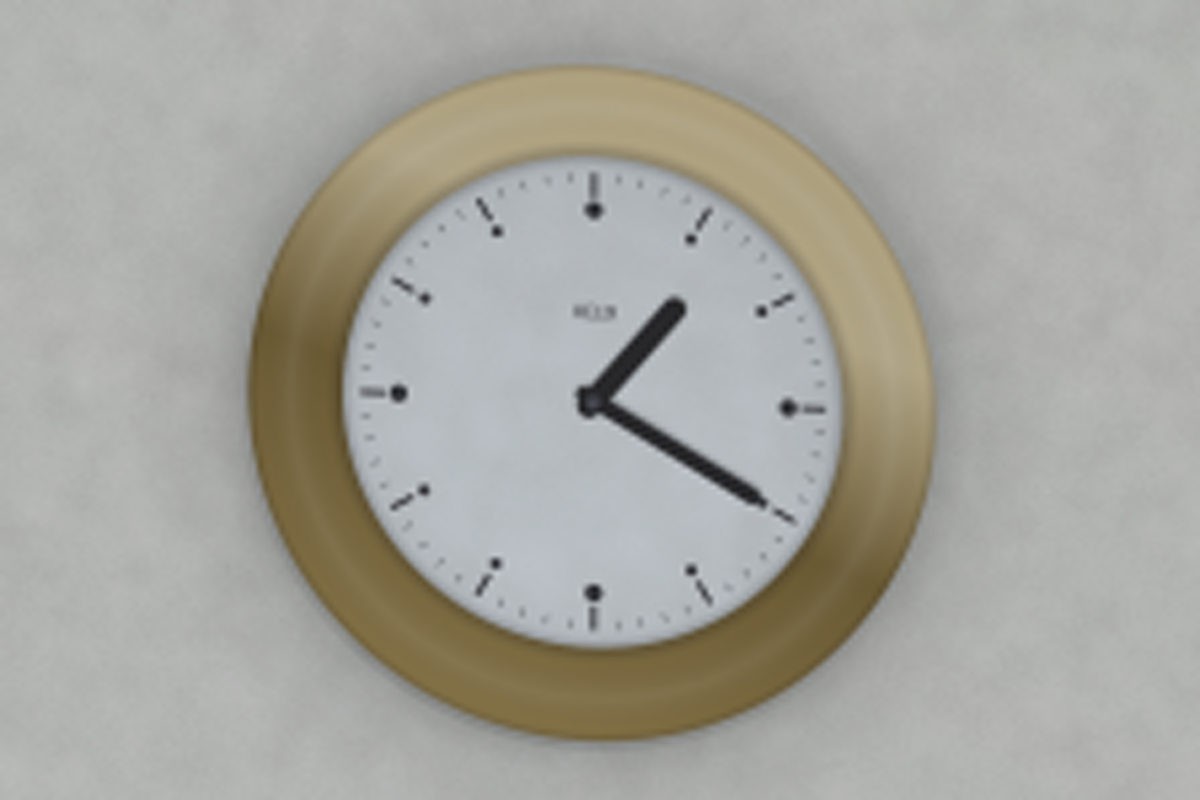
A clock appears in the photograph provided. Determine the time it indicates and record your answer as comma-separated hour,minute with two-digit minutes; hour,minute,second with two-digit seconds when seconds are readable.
1,20
